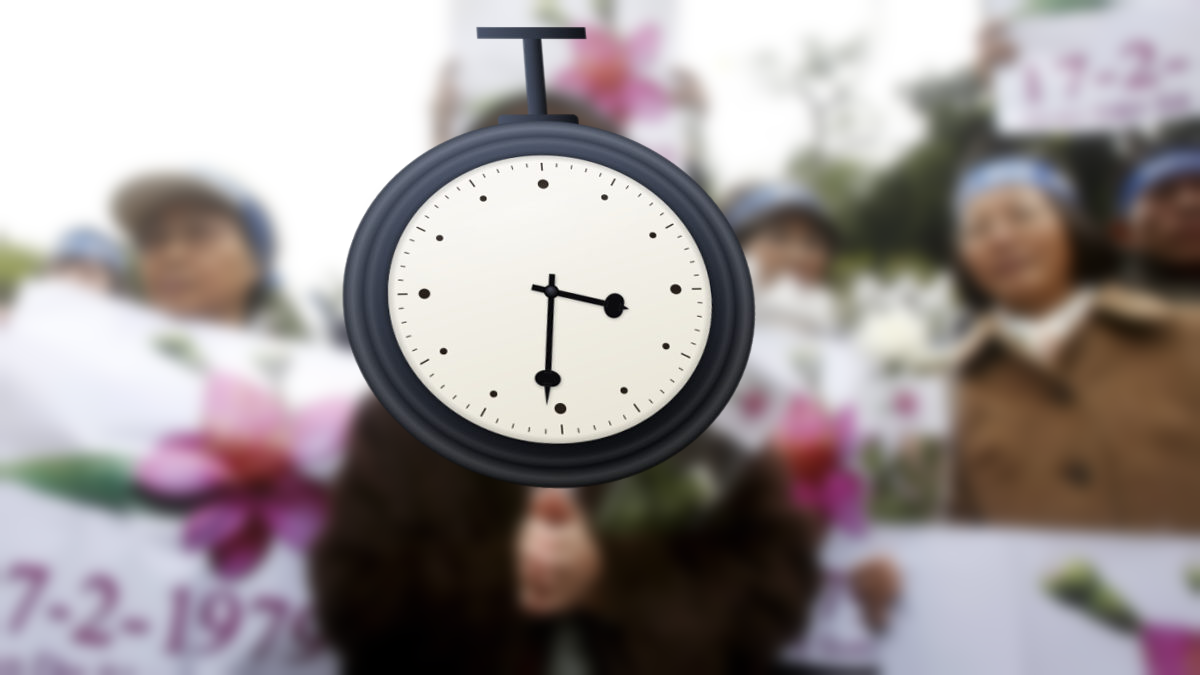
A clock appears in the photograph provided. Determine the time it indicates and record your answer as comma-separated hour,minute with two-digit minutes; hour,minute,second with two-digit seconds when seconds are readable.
3,31
